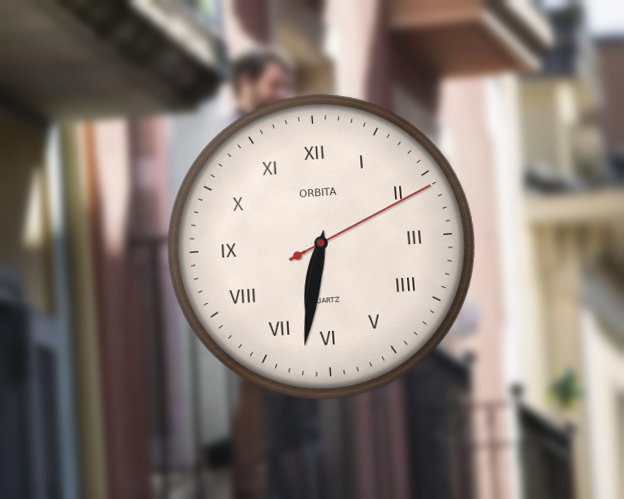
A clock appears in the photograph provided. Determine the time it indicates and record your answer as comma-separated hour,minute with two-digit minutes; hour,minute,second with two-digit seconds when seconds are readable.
6,32,11
